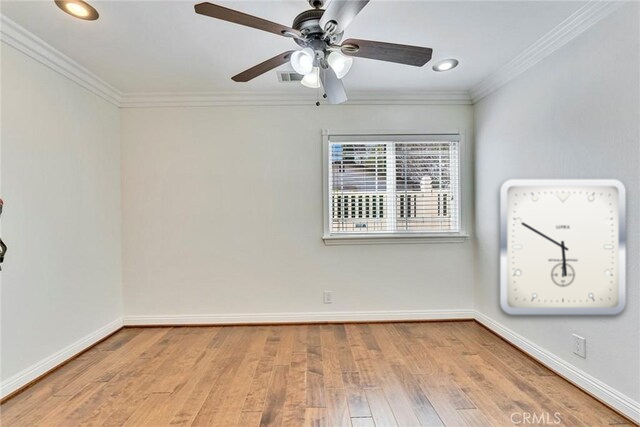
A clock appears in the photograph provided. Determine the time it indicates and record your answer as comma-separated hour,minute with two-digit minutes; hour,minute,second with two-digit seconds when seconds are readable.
5,50
